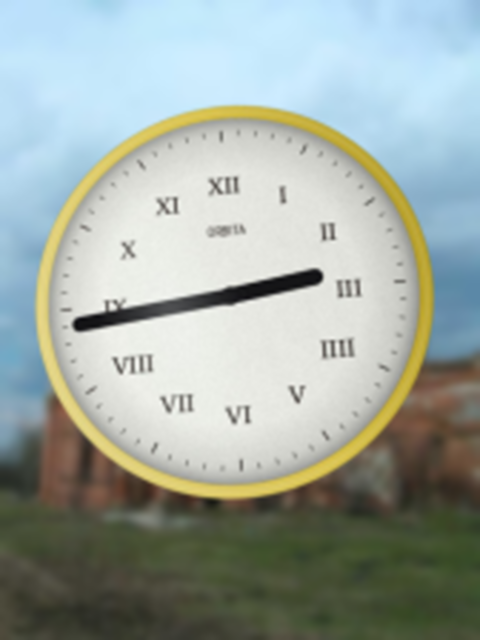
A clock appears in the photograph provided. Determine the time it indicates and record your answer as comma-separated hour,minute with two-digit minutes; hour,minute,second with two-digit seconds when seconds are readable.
2,44
